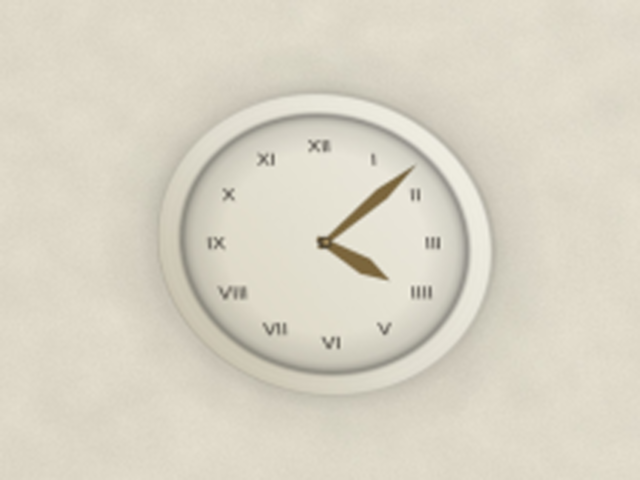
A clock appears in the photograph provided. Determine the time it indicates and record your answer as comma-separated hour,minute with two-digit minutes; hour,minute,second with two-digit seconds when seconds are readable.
4,08
